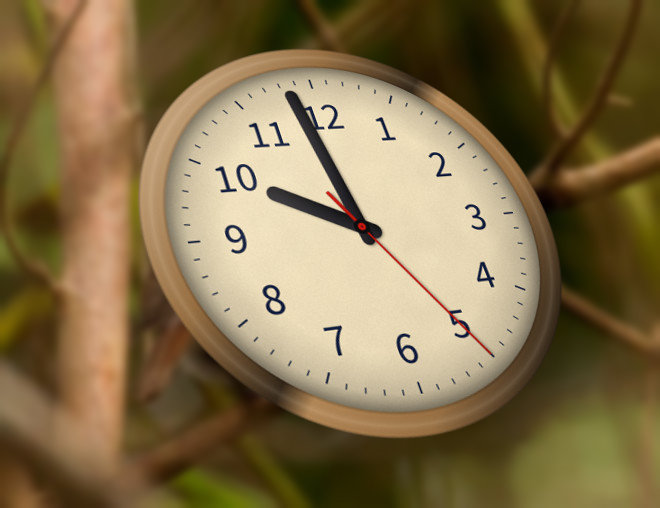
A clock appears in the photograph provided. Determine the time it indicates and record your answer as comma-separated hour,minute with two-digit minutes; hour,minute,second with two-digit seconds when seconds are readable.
9,58,25
